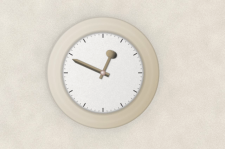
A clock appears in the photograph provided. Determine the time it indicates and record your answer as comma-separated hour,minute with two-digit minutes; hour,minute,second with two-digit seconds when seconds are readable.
12,49
